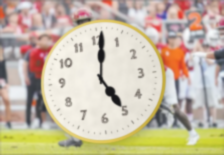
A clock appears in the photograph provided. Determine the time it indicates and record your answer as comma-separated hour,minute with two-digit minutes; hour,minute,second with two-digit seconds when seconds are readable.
5,01
